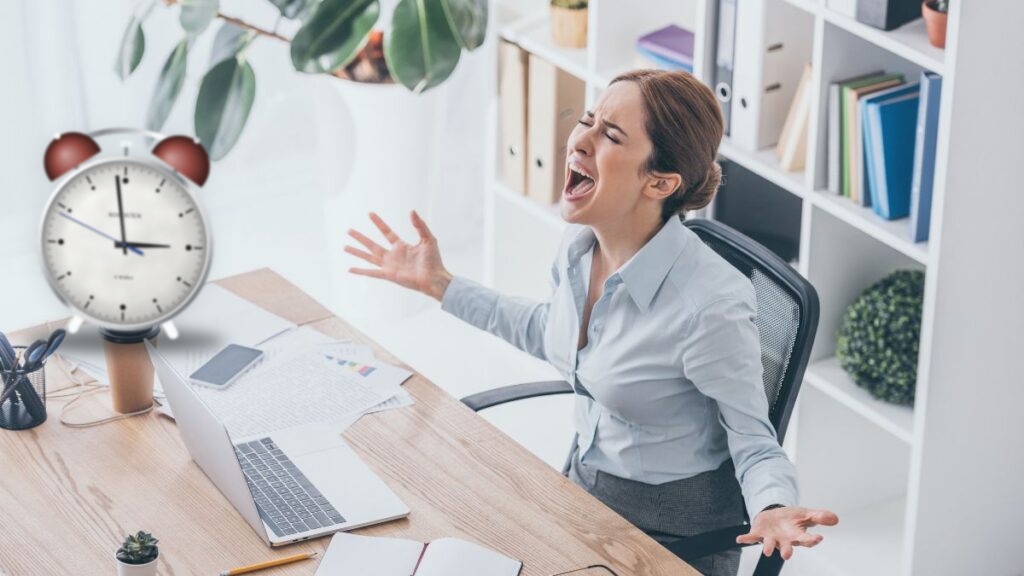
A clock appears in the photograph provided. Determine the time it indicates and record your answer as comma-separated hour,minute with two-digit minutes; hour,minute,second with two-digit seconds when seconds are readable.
2,58,49
